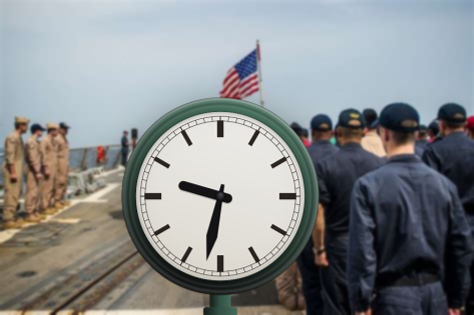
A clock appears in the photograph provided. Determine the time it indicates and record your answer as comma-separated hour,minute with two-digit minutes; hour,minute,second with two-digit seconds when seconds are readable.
9,32
